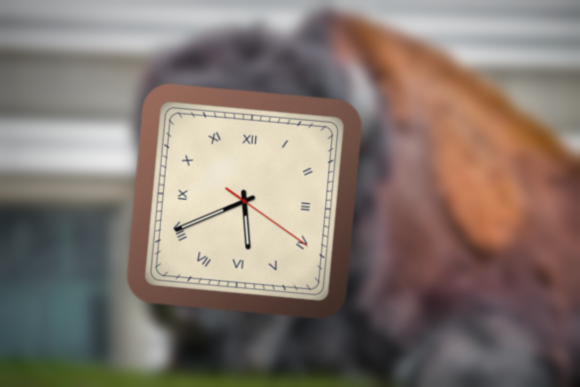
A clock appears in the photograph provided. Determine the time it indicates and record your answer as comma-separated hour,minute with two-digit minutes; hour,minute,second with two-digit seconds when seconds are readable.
5,40,20
